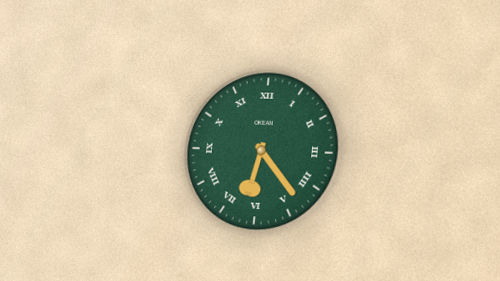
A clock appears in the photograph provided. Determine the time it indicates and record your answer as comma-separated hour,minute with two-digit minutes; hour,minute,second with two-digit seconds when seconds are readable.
6,23
